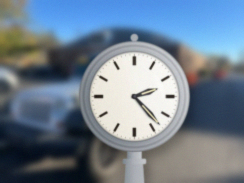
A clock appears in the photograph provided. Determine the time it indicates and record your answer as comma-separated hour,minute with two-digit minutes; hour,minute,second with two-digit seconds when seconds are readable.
2,23
